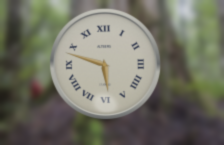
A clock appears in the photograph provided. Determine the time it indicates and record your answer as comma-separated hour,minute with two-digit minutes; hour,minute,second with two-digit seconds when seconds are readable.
5,48
